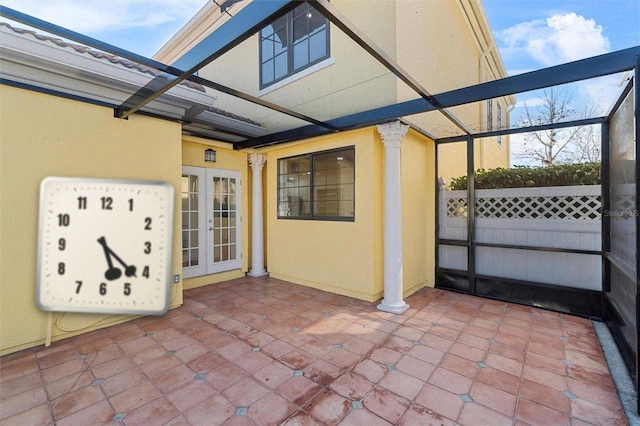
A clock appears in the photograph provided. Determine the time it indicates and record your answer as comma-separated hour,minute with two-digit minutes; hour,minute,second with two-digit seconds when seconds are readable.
5,22
